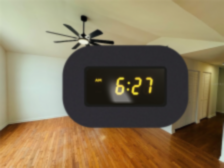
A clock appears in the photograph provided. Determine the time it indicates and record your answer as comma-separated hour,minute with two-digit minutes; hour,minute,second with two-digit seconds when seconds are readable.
6,27
